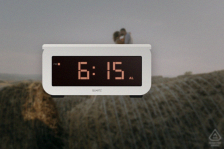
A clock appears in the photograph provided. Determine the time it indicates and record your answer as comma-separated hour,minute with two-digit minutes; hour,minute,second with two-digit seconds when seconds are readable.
6,15
